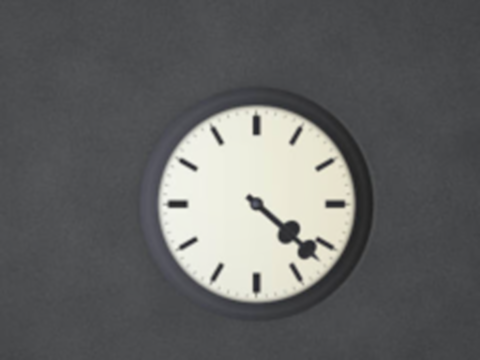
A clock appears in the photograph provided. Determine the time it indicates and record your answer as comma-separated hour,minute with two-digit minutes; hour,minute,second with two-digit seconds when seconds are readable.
4,22
